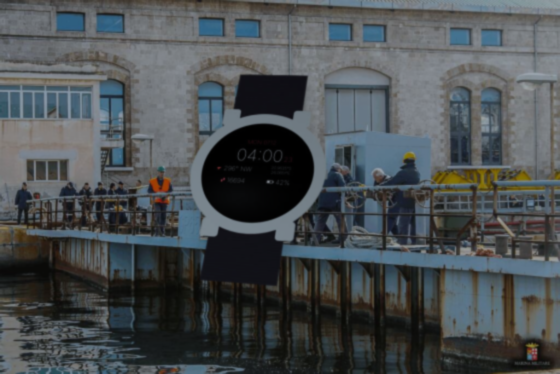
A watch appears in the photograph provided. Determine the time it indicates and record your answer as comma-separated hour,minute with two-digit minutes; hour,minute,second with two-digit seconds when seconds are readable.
4,00
